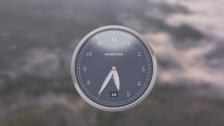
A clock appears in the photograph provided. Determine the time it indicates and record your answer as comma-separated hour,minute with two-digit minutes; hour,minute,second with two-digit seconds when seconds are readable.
5,35
